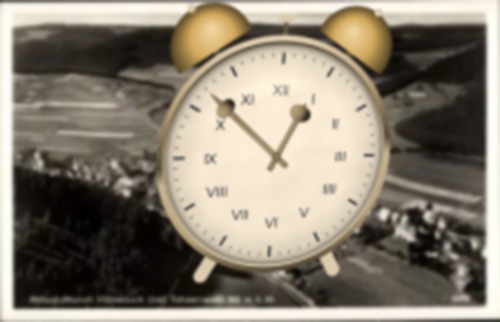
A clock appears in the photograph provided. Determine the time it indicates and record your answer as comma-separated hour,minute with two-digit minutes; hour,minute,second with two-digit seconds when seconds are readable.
12,52
